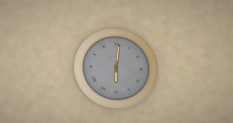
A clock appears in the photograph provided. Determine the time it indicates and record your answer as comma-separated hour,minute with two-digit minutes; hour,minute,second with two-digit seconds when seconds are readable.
6,01
